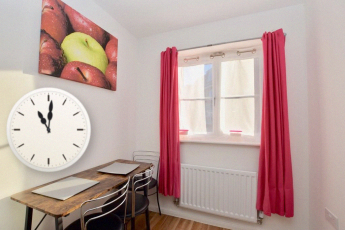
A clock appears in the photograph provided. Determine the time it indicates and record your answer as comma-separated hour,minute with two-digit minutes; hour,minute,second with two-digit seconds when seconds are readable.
11,01
